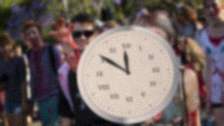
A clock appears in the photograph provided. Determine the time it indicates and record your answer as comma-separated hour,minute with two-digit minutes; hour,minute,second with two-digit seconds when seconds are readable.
11,51
